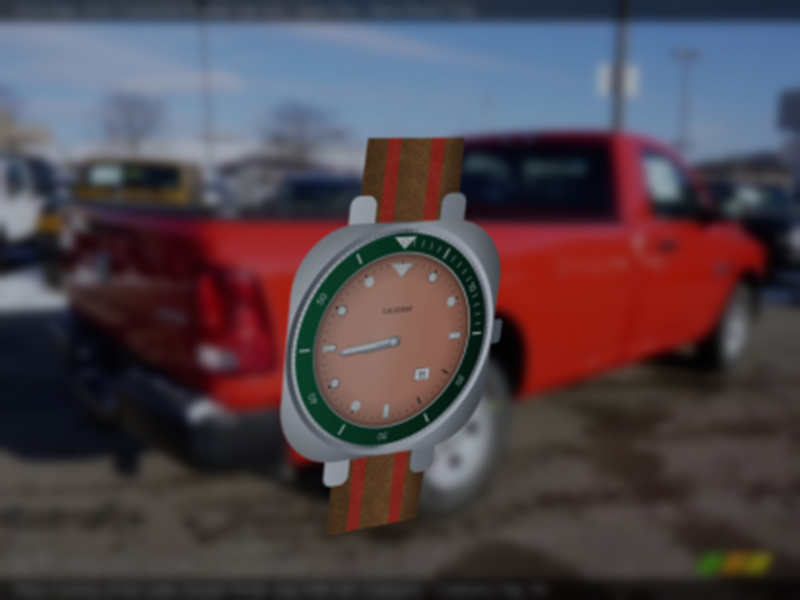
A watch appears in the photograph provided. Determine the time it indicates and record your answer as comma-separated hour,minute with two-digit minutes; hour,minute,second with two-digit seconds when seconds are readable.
8,44
